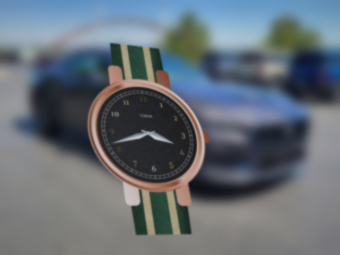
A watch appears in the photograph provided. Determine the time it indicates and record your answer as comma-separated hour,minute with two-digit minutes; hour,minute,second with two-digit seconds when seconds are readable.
3,42
